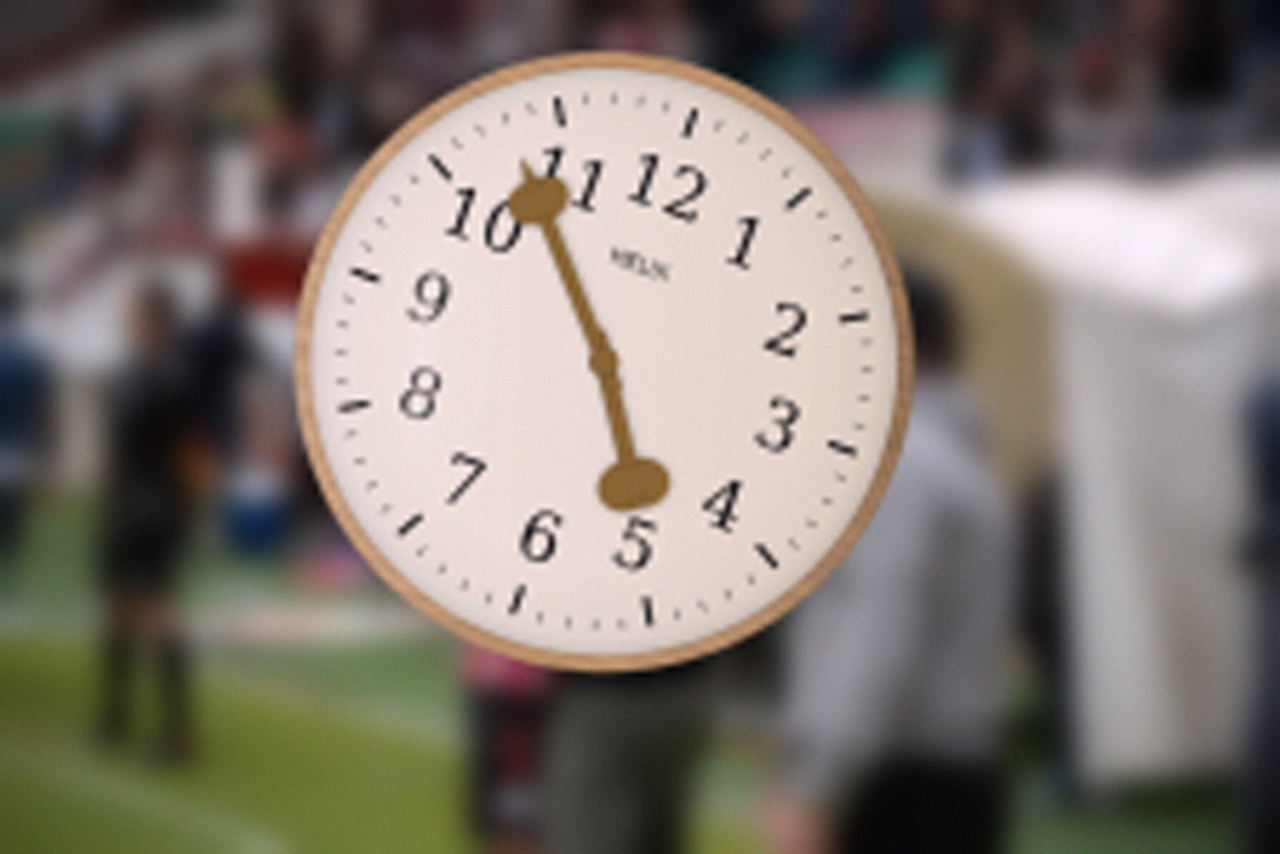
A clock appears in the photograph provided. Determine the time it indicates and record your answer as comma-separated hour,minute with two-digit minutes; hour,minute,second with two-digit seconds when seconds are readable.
4,53
